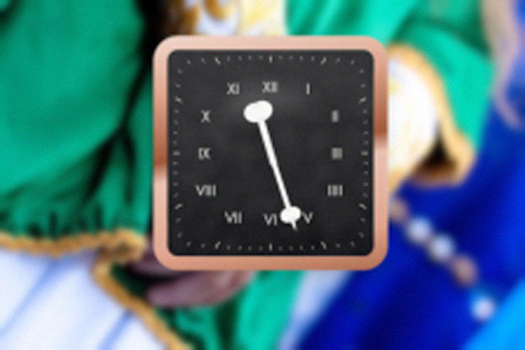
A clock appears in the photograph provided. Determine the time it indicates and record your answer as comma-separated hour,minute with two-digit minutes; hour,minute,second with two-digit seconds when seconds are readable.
11,27
